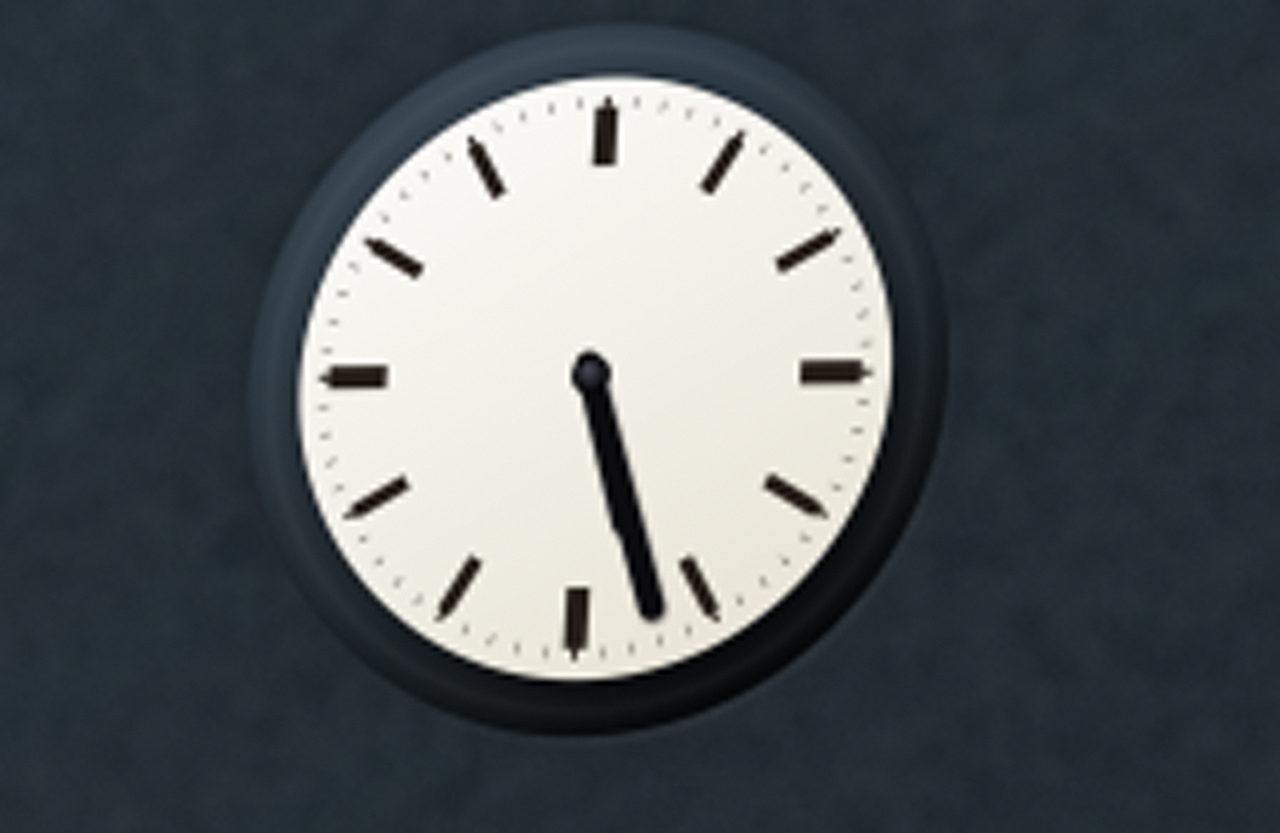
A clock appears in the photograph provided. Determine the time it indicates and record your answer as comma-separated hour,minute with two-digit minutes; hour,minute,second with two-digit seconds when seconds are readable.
5,27
